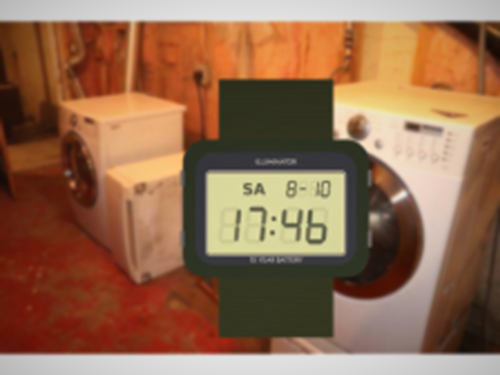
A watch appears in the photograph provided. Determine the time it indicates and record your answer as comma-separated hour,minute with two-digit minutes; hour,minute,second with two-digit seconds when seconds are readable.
17,46
